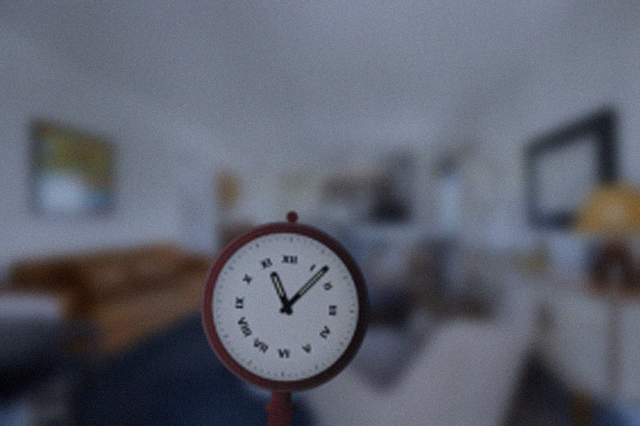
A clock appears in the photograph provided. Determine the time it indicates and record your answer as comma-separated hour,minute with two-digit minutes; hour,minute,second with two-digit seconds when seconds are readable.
11,07
